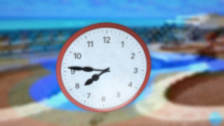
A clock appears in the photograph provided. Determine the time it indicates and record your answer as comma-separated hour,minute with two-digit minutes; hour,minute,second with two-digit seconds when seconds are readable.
7,46
